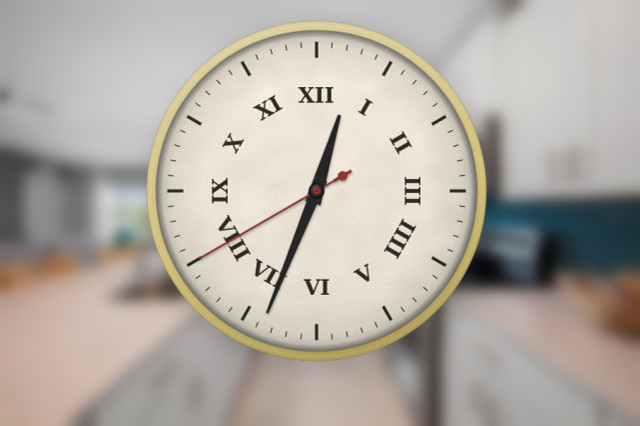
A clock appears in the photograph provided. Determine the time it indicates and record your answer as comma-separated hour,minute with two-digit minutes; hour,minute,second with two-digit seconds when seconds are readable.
12,33,40
